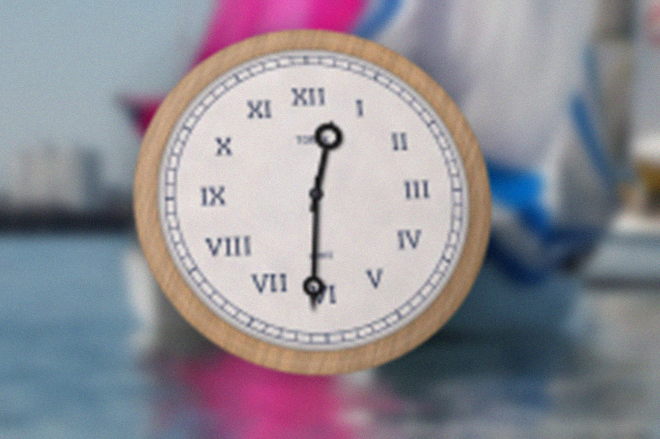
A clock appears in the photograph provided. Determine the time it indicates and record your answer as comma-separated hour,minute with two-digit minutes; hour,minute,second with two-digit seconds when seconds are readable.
12,31
